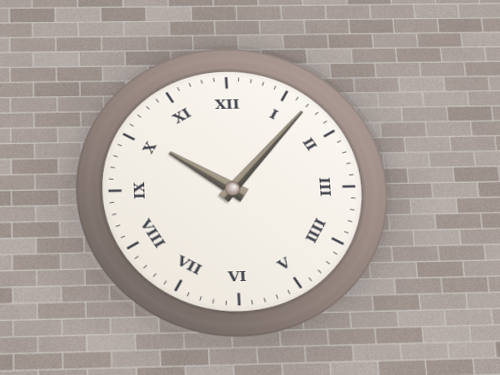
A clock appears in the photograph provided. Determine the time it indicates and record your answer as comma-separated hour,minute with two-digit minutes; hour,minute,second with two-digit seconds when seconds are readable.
10,07
